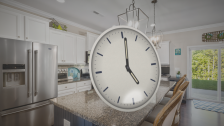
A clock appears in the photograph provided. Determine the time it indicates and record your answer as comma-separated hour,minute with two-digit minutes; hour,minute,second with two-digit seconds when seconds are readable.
5,01
